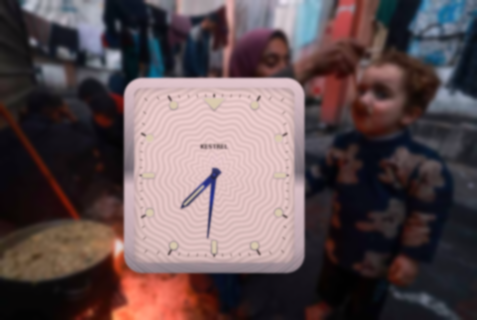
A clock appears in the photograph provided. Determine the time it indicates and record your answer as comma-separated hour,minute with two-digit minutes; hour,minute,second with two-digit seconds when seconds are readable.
7,31
